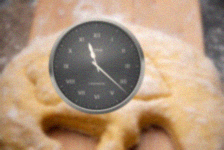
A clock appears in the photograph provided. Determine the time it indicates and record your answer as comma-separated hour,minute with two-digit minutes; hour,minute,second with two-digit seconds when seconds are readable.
11,22
